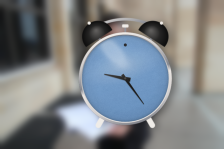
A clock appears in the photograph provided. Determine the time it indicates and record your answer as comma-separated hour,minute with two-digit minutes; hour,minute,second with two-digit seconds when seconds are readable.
9,24
